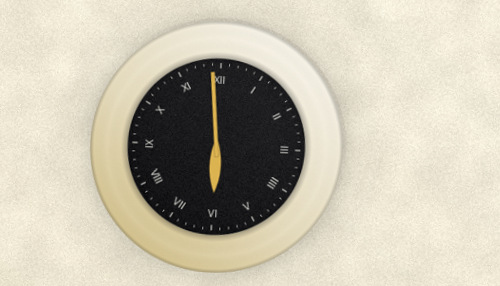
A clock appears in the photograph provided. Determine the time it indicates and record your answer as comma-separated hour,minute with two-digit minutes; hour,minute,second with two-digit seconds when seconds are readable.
5,59
